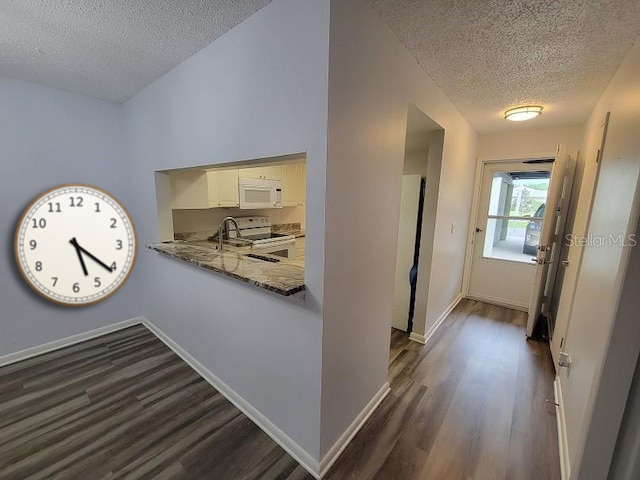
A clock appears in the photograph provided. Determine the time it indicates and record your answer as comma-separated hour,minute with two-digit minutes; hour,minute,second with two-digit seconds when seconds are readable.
5,21
